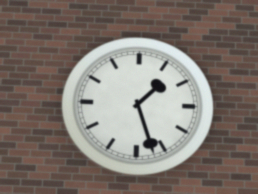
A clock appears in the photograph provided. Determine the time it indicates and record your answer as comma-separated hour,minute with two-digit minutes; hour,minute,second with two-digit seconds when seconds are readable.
1,27
